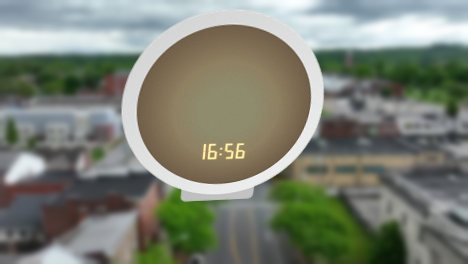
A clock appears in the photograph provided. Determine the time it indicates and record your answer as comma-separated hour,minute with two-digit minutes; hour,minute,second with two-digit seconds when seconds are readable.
16,56
